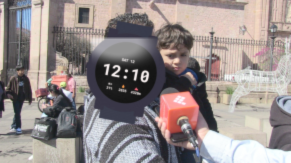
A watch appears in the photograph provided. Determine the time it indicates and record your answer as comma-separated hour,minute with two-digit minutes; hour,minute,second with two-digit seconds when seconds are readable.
12,10
